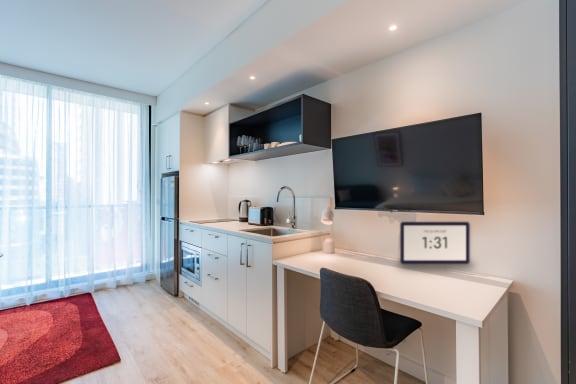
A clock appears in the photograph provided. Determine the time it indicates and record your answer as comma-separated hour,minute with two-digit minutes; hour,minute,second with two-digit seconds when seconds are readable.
1,31
